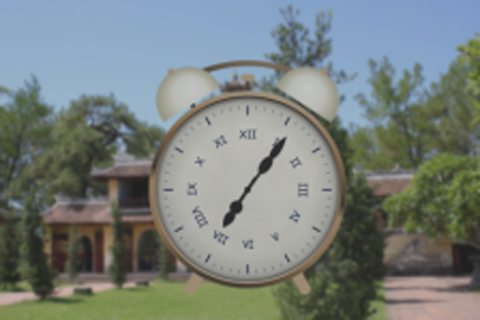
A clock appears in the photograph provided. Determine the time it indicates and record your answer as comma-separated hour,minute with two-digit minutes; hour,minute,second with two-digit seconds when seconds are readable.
7,06
